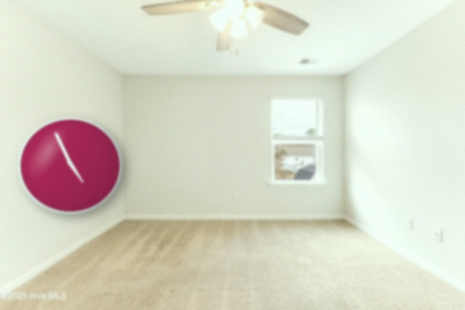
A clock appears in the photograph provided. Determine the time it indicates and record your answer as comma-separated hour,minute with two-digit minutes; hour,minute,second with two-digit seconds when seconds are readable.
4,56
